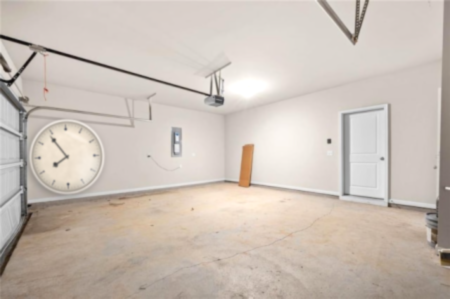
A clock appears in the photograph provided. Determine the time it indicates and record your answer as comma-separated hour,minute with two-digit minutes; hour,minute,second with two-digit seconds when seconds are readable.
7,54
